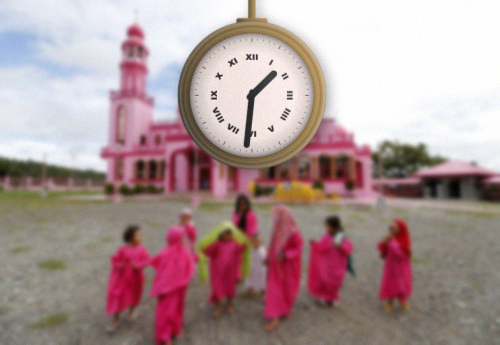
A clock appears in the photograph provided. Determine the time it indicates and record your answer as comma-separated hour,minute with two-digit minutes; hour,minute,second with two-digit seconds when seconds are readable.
1,31
